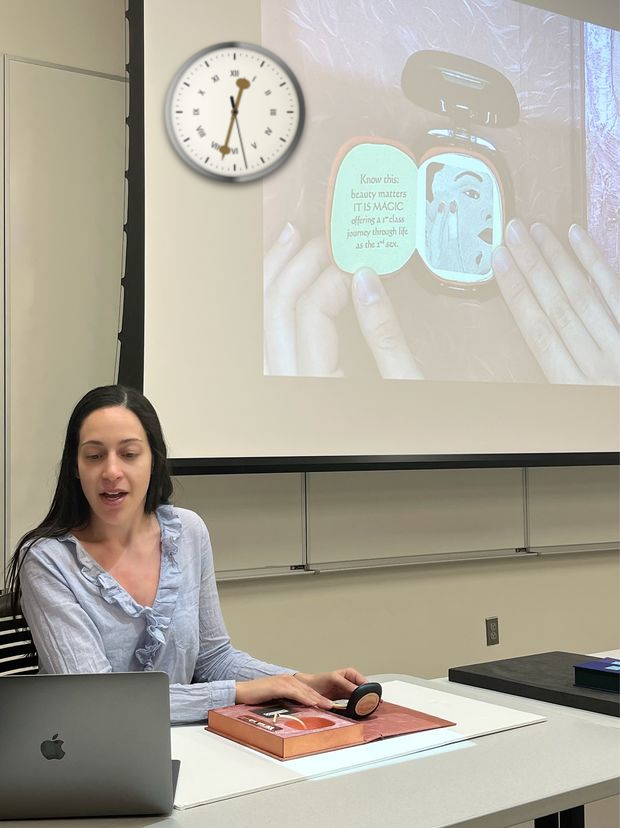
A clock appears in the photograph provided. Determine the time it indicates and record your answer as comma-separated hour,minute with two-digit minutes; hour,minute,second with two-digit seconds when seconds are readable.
12,32,28
